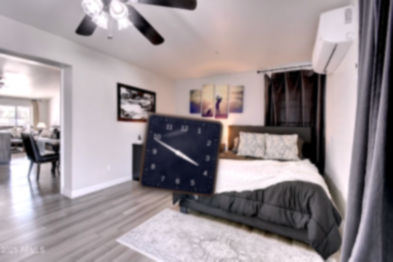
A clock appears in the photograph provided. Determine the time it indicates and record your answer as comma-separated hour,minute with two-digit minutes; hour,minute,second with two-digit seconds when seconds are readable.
3,49
